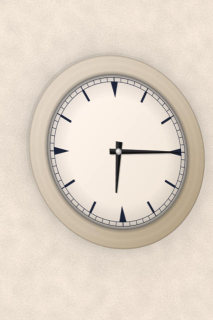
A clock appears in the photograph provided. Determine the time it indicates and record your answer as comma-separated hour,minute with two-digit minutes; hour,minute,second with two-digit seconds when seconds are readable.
6,15
